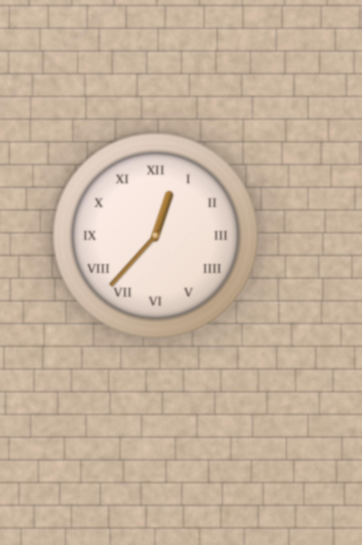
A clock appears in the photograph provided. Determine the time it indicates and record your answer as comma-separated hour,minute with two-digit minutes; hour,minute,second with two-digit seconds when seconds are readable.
12,37
